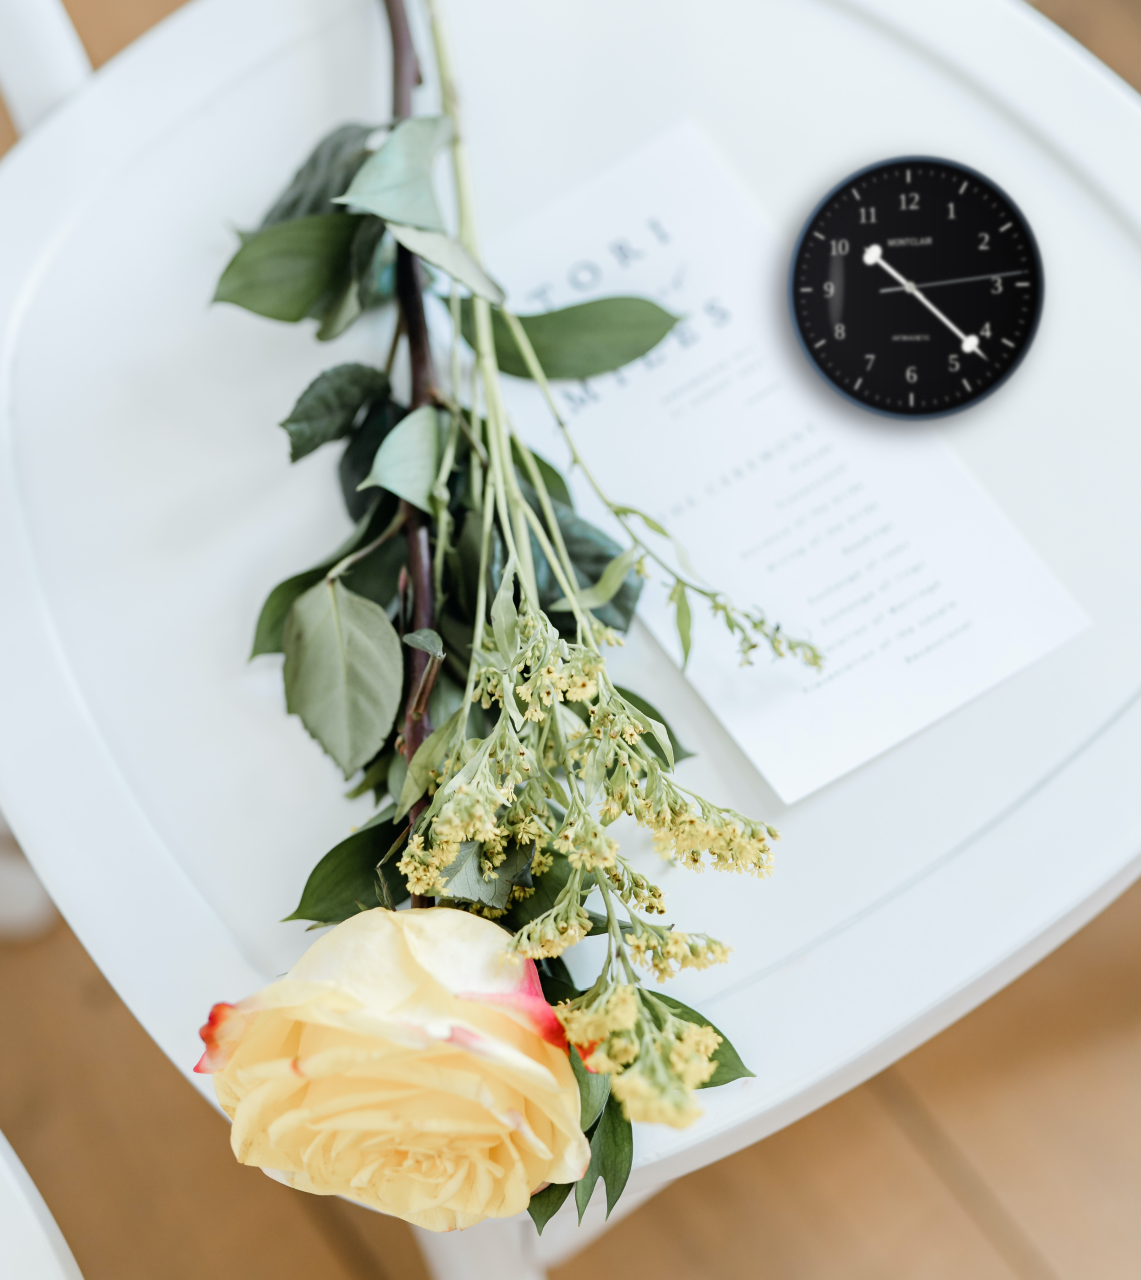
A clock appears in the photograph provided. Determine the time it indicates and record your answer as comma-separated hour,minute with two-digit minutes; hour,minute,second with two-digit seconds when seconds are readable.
10,22,14
